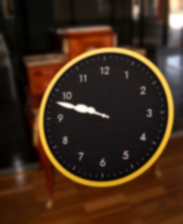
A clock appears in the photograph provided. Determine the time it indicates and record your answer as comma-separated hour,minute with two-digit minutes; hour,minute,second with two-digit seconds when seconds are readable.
9,48
